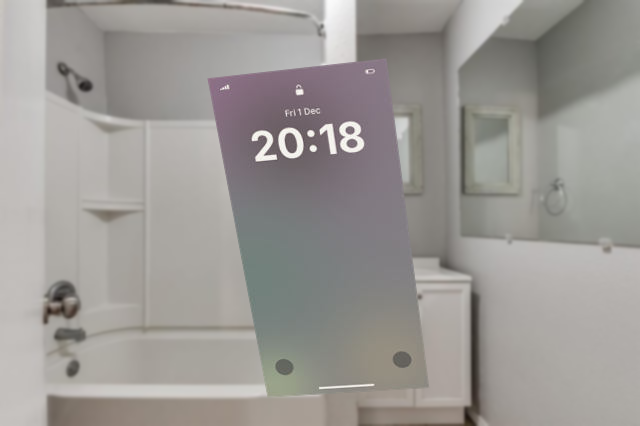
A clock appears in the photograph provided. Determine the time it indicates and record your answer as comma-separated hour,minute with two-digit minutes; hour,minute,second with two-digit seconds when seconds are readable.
20,18
